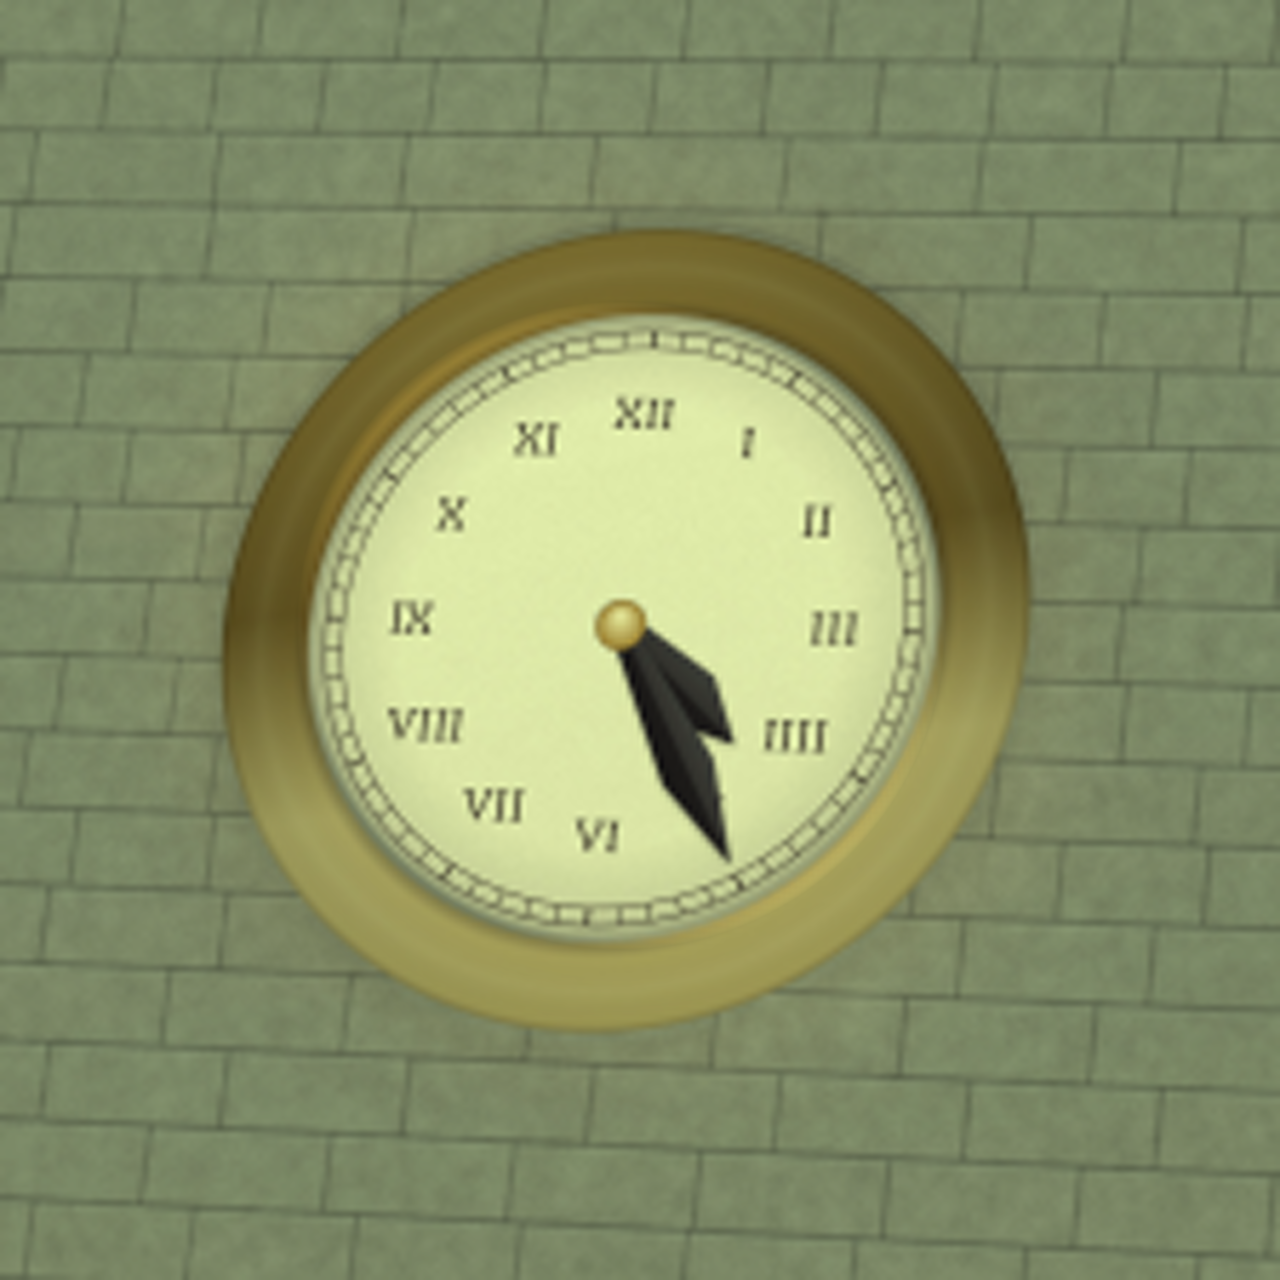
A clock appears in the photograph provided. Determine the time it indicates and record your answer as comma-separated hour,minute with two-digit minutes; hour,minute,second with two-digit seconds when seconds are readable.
4,25
